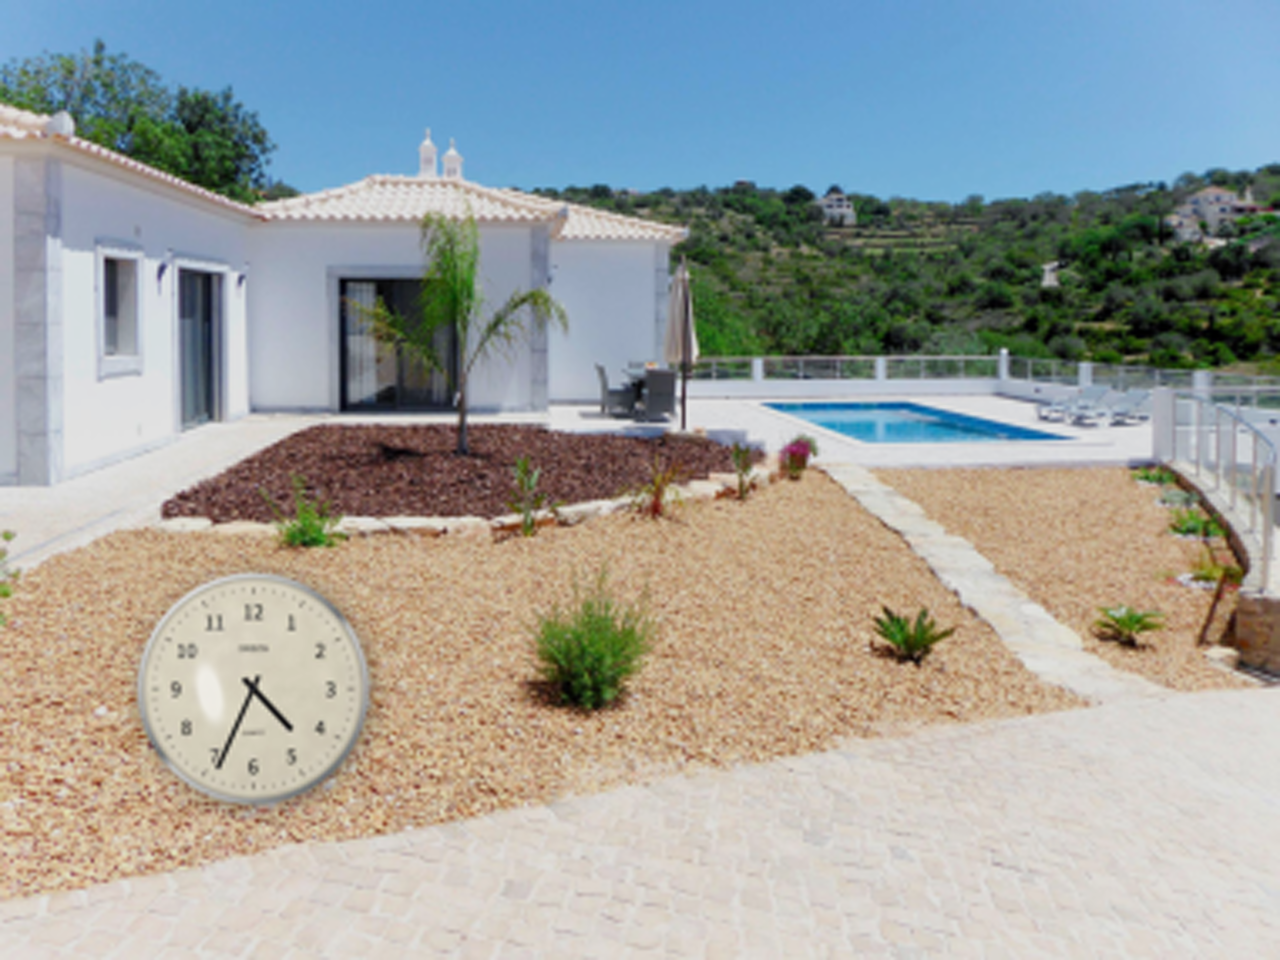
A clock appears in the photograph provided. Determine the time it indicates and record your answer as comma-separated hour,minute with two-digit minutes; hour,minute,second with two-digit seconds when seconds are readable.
4,34
